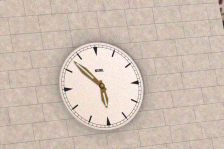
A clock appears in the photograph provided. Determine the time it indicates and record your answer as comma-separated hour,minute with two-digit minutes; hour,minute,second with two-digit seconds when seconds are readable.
5,53
